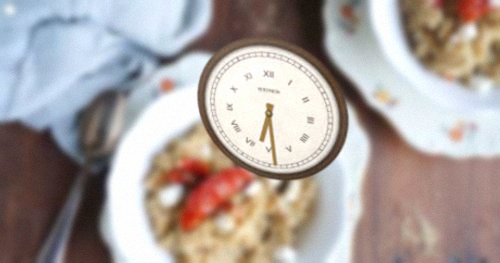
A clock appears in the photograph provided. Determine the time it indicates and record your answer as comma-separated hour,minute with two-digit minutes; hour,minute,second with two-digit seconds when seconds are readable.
6,29
